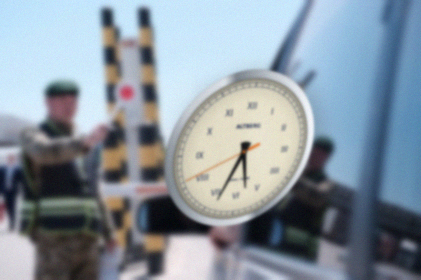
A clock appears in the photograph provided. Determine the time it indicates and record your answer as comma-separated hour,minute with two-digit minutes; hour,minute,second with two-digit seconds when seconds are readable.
5,33,41
